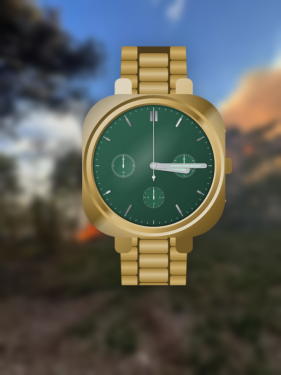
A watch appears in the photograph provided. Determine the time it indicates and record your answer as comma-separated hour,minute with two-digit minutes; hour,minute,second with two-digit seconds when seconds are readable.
3,15
